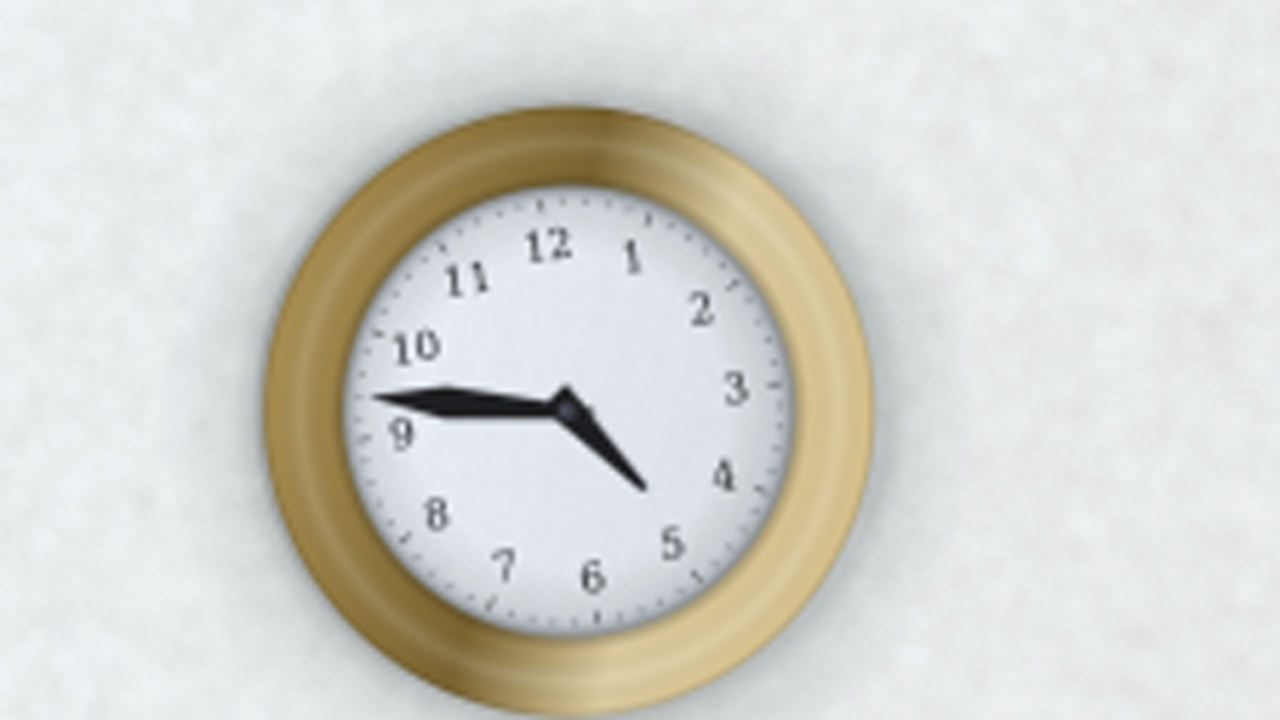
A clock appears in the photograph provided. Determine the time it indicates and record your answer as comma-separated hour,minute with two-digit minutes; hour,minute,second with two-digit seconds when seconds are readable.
4,47
